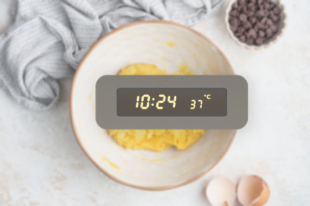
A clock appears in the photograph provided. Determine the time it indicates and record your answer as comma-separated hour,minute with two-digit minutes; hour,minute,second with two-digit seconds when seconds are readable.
10,24
